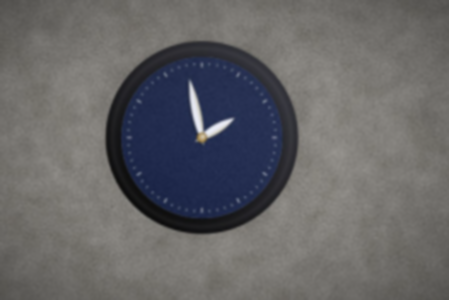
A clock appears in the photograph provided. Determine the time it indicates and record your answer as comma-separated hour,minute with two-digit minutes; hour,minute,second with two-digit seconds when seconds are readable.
1,58
